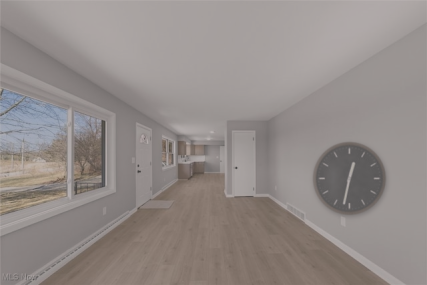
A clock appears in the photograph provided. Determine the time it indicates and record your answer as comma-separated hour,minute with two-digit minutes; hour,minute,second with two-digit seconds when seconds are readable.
12,32
